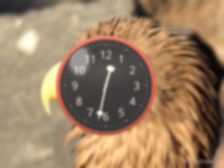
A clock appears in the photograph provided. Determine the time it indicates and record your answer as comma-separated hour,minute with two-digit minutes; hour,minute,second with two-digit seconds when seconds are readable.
12,32
